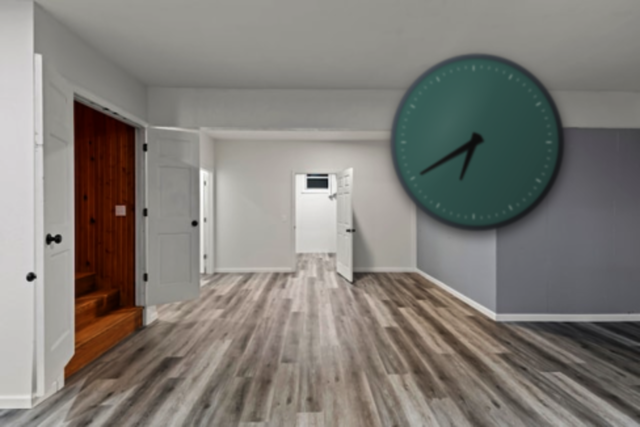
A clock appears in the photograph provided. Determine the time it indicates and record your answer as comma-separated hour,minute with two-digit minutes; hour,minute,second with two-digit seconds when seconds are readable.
6,40
